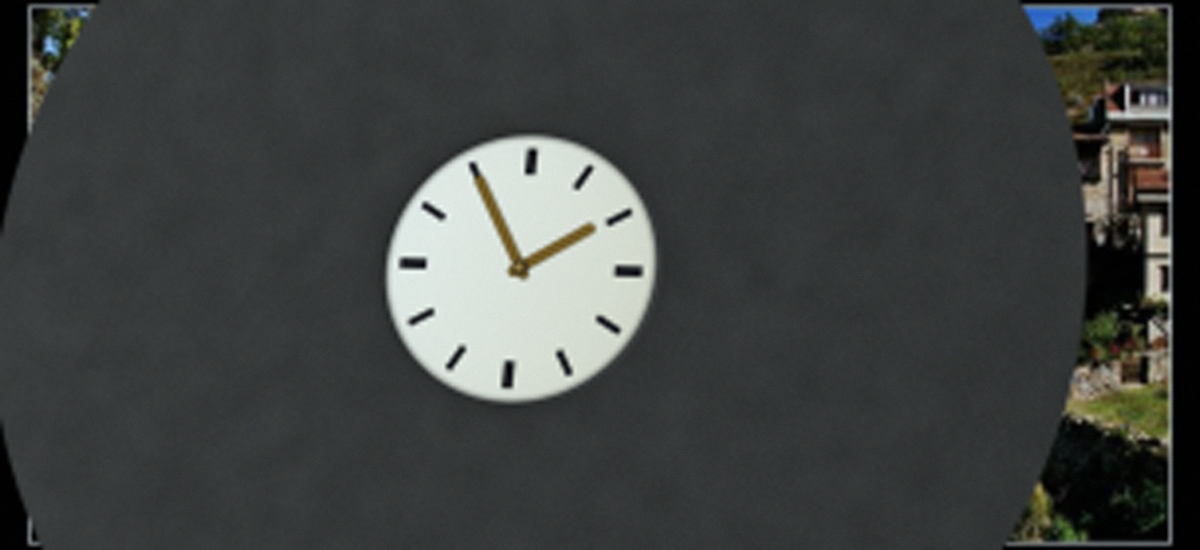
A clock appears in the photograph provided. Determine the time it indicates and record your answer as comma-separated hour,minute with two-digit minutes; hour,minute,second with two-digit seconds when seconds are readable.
1,55
